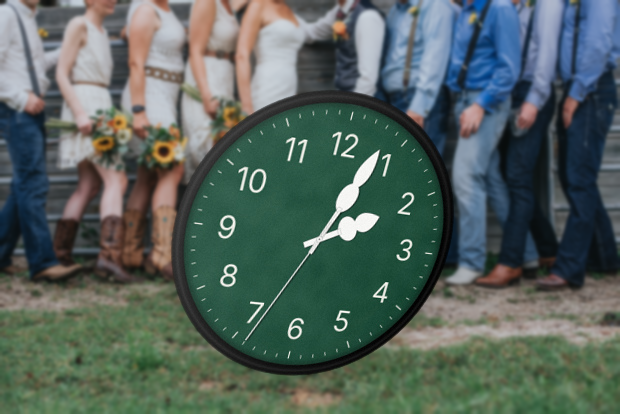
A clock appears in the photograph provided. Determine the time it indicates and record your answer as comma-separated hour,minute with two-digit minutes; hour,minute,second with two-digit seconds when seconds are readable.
2,03,34
